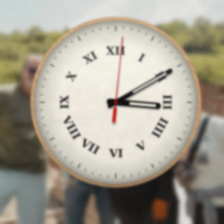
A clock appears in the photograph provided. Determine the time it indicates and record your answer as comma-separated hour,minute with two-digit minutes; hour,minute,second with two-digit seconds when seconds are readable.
3,10,01
